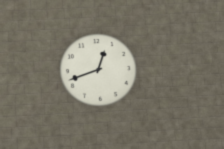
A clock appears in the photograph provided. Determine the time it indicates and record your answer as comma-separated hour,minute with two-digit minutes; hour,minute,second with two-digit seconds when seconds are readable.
12,42
